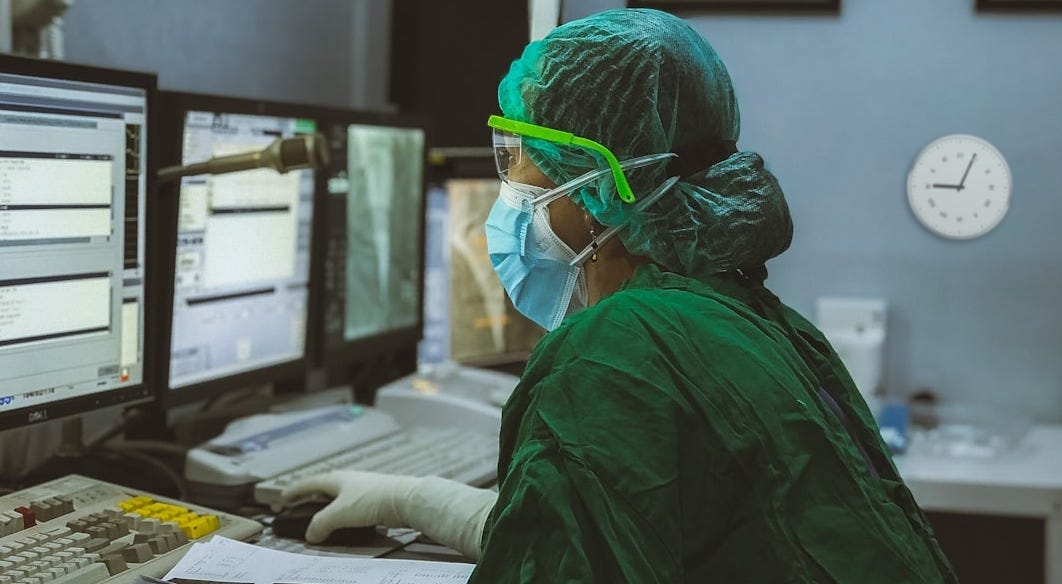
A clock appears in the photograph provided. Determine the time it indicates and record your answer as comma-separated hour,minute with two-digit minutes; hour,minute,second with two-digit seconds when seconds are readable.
9,04
